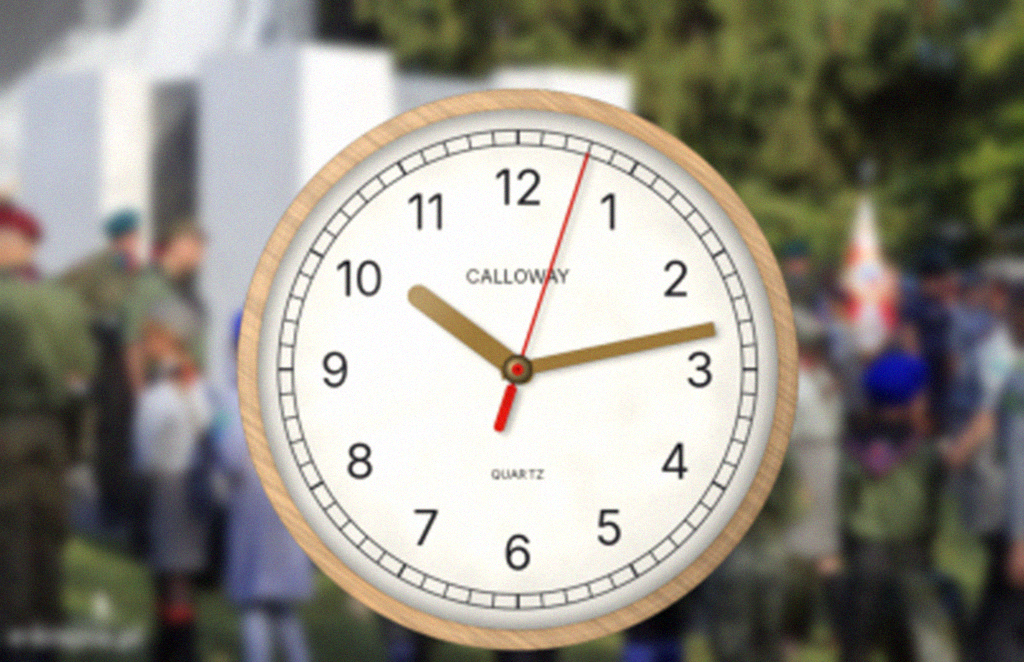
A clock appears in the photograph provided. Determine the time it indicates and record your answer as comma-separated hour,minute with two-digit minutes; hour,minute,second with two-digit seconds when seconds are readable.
10,13,03
